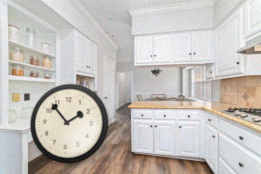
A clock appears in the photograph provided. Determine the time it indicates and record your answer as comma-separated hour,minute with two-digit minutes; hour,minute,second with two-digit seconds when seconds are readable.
1,53
